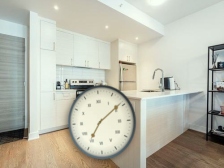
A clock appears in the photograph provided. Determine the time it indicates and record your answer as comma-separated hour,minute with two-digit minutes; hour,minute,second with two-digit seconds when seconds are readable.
7,09
